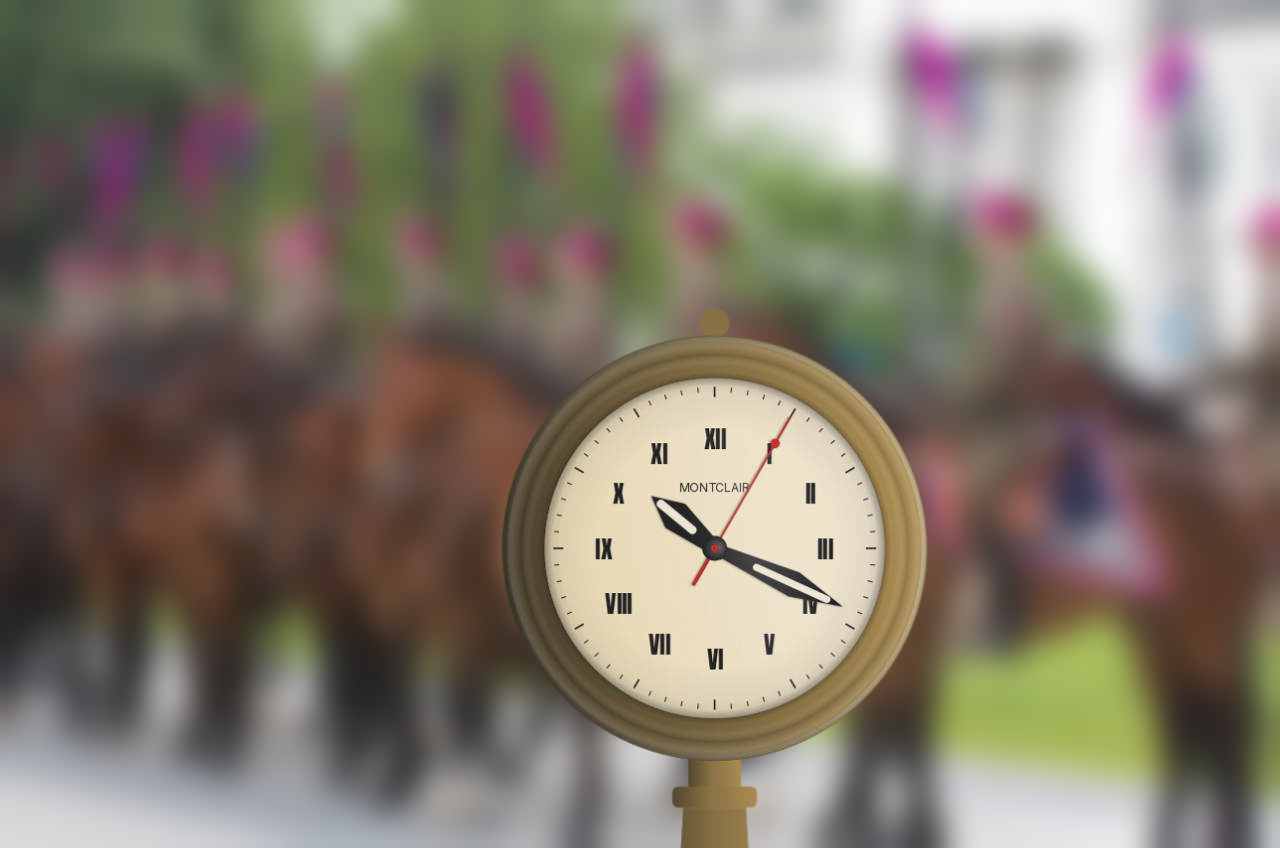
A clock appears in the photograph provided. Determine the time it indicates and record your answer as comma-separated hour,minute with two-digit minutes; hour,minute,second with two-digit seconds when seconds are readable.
10,19,05
